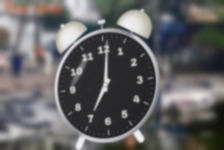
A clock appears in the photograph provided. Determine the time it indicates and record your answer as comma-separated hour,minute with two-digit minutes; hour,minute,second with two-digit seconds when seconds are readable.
7,01
